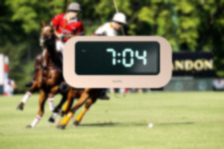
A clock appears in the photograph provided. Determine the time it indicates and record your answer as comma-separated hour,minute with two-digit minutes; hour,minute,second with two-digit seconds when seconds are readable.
7,04
